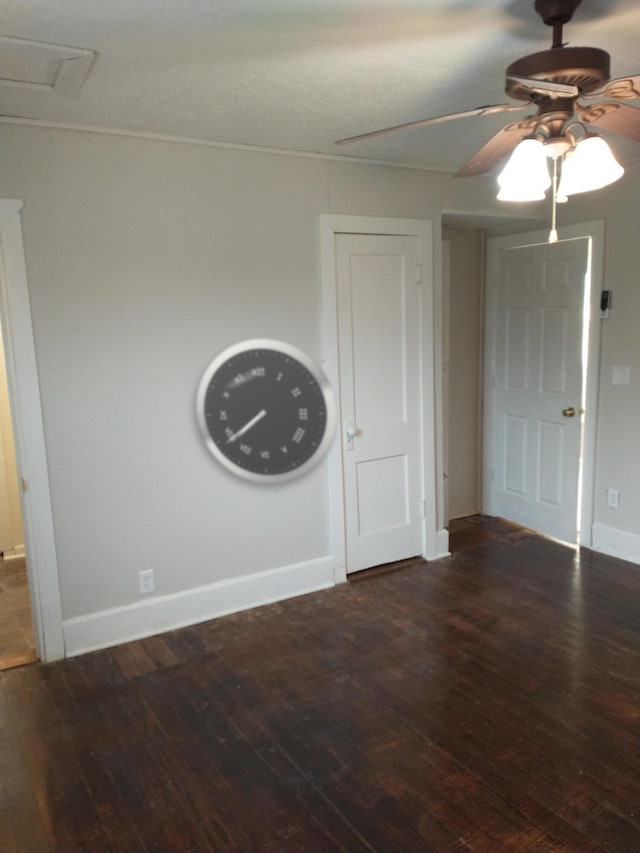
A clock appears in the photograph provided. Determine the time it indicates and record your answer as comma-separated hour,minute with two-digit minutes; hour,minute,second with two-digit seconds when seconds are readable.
7,39
